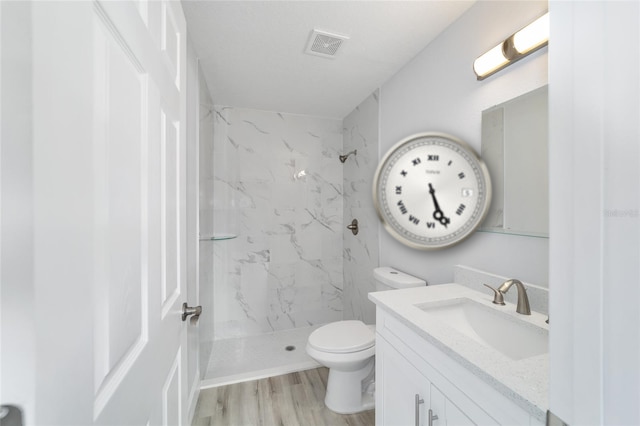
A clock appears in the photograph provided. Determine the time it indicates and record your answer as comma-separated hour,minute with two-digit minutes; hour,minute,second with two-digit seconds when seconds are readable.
5,26
